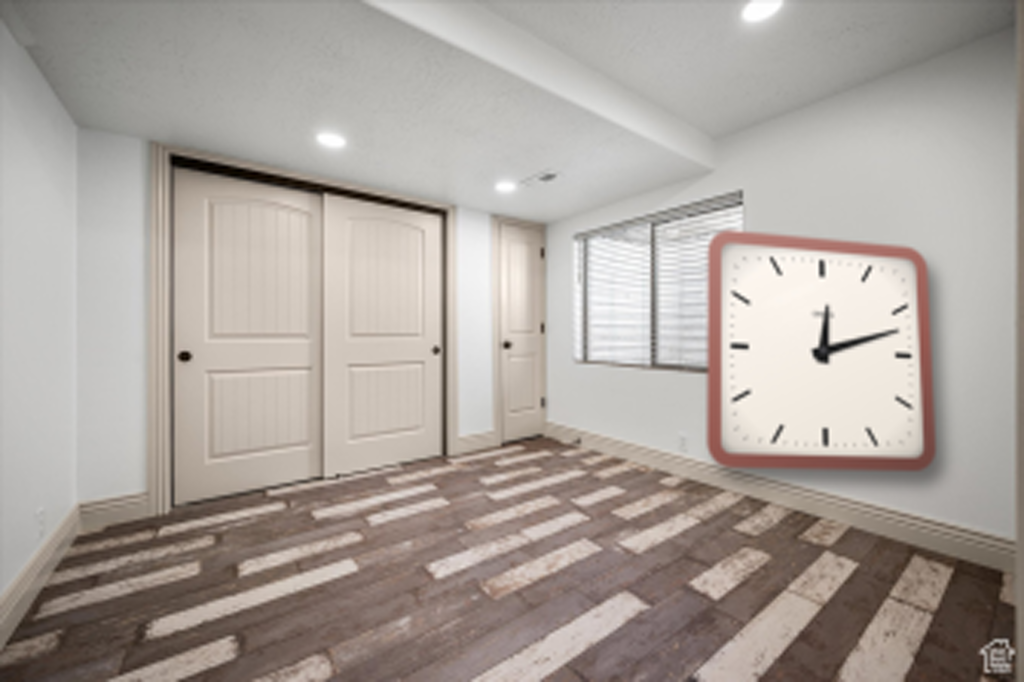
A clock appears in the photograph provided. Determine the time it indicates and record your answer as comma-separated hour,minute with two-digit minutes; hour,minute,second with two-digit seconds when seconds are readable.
12,12
